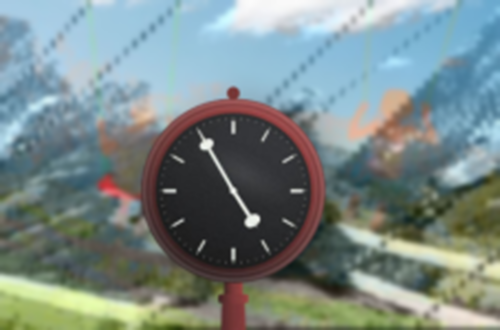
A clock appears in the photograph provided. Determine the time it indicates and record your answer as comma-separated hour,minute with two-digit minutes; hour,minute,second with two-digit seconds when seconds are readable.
4,55
